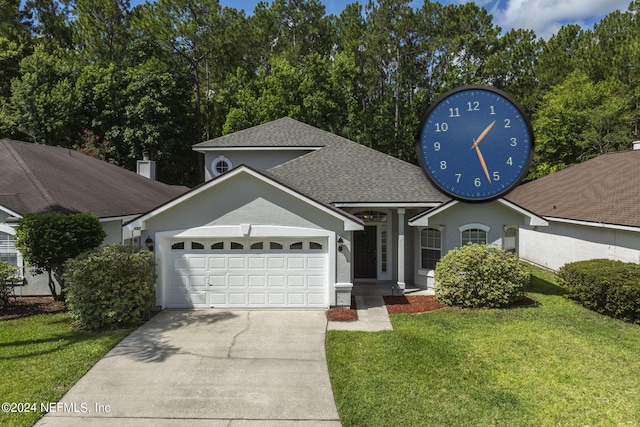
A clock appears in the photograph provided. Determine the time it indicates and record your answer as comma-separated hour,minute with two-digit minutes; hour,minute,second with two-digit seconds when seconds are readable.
1,27
